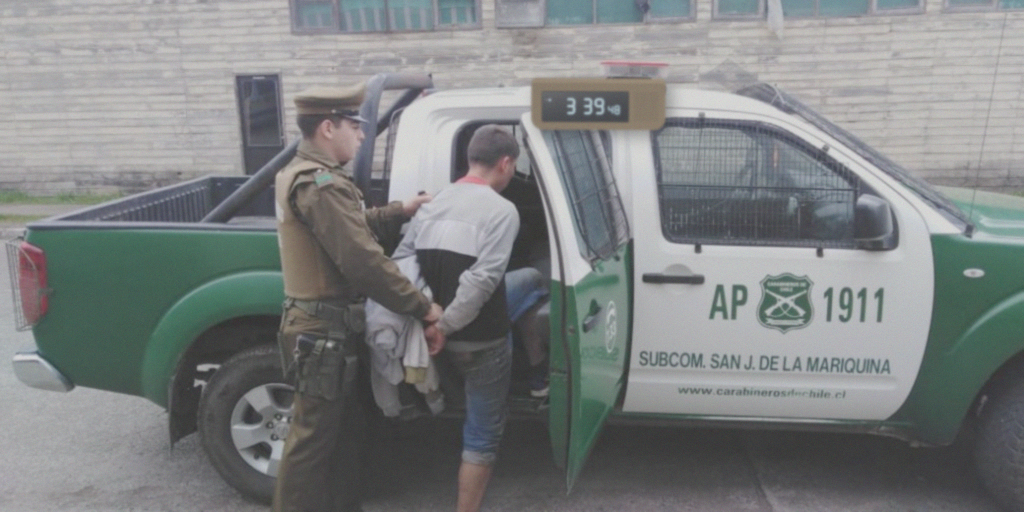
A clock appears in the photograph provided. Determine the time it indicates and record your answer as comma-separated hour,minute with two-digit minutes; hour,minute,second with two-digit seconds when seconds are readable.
3,39
